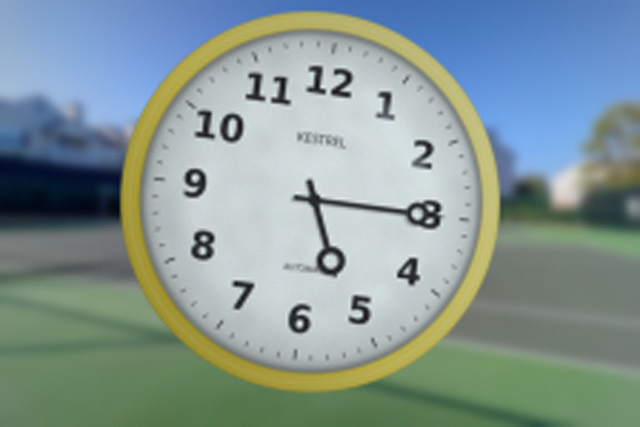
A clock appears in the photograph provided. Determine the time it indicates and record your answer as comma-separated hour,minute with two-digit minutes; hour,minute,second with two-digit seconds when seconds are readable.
5,15
